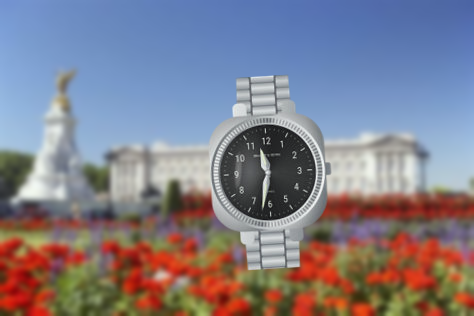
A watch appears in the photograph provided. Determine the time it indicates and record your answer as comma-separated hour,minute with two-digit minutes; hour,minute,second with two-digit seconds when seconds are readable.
11,32
